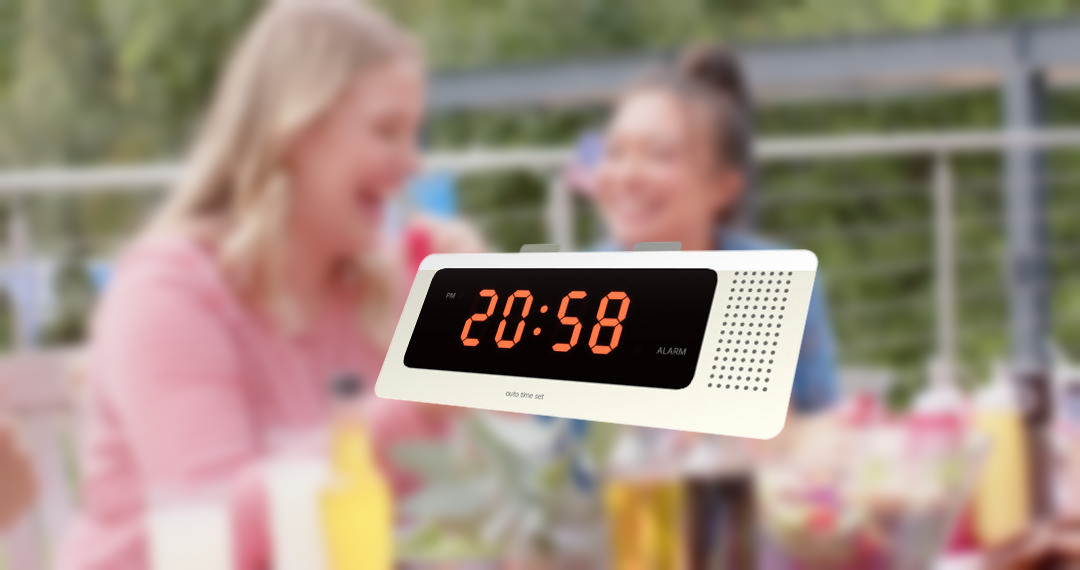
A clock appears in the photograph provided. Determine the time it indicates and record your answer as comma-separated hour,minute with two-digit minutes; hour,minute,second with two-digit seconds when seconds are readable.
20,58
